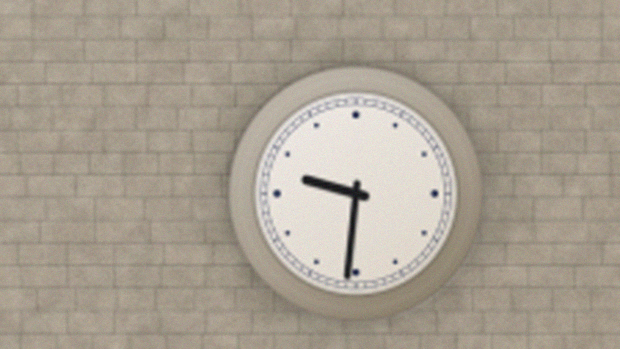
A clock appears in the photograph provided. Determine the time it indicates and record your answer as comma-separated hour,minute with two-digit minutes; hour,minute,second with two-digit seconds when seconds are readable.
9,31
